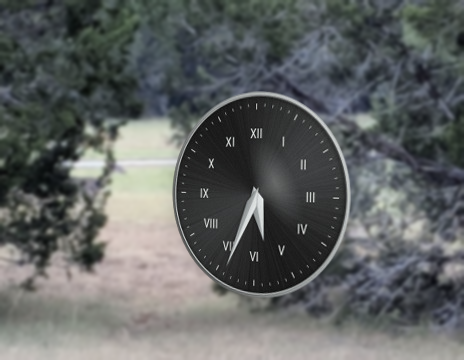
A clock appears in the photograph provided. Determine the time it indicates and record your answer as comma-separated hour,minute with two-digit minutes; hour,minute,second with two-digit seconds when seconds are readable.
5,34
